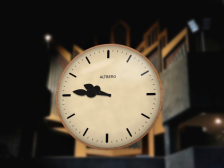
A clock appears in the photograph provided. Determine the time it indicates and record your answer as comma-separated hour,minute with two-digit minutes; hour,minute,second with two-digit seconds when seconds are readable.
9,46
